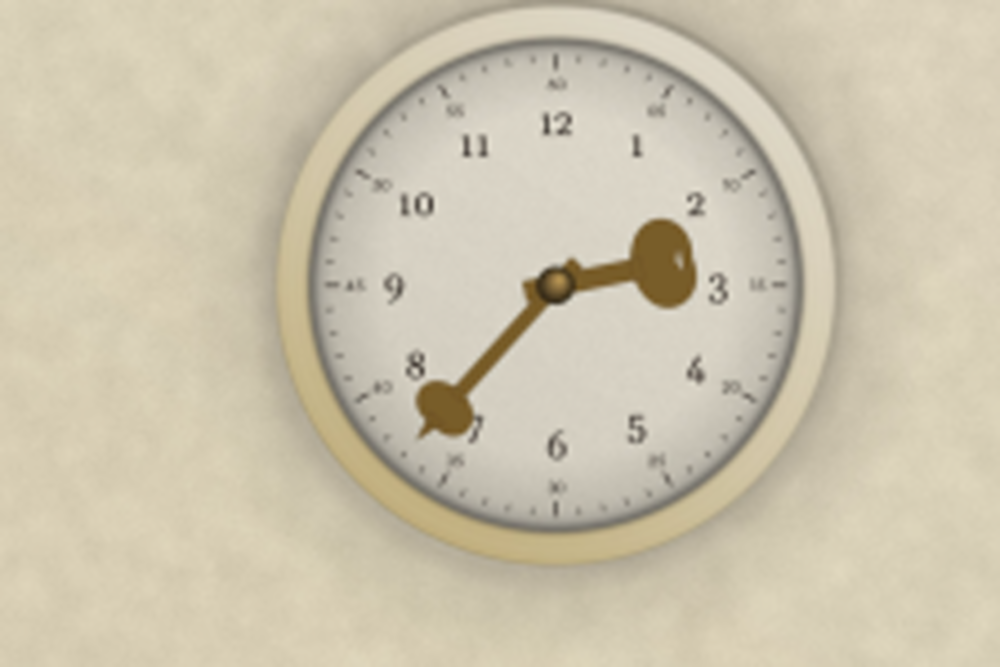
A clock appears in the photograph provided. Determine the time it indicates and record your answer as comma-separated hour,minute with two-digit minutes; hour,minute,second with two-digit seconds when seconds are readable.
2,37
